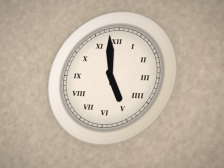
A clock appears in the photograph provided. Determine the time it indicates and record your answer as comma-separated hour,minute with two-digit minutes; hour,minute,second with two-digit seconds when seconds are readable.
4,58
